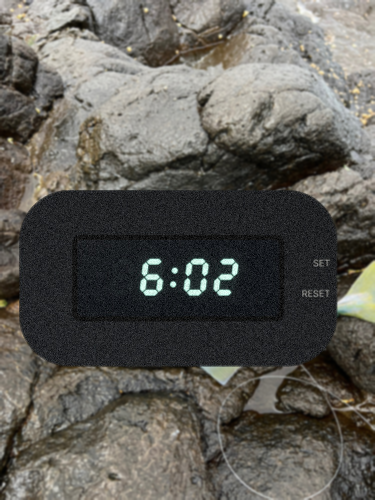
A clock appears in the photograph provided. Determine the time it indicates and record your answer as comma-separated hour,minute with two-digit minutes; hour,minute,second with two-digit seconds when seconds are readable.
6,02
